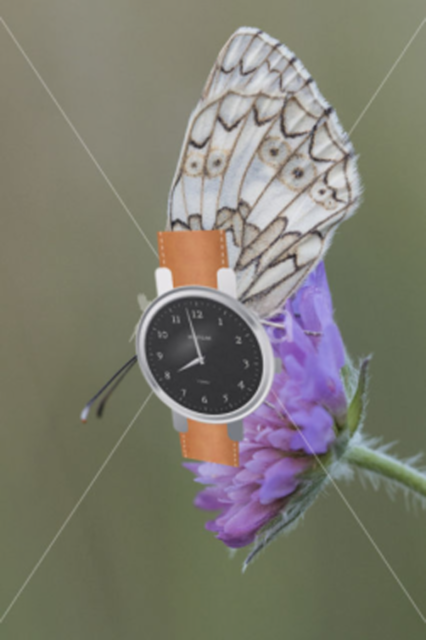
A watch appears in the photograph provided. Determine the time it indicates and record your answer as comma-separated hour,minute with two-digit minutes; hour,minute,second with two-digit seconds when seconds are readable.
7,58
